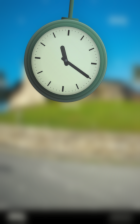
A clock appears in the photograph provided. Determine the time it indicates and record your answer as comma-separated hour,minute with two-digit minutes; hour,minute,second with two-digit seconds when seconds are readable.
11,20
